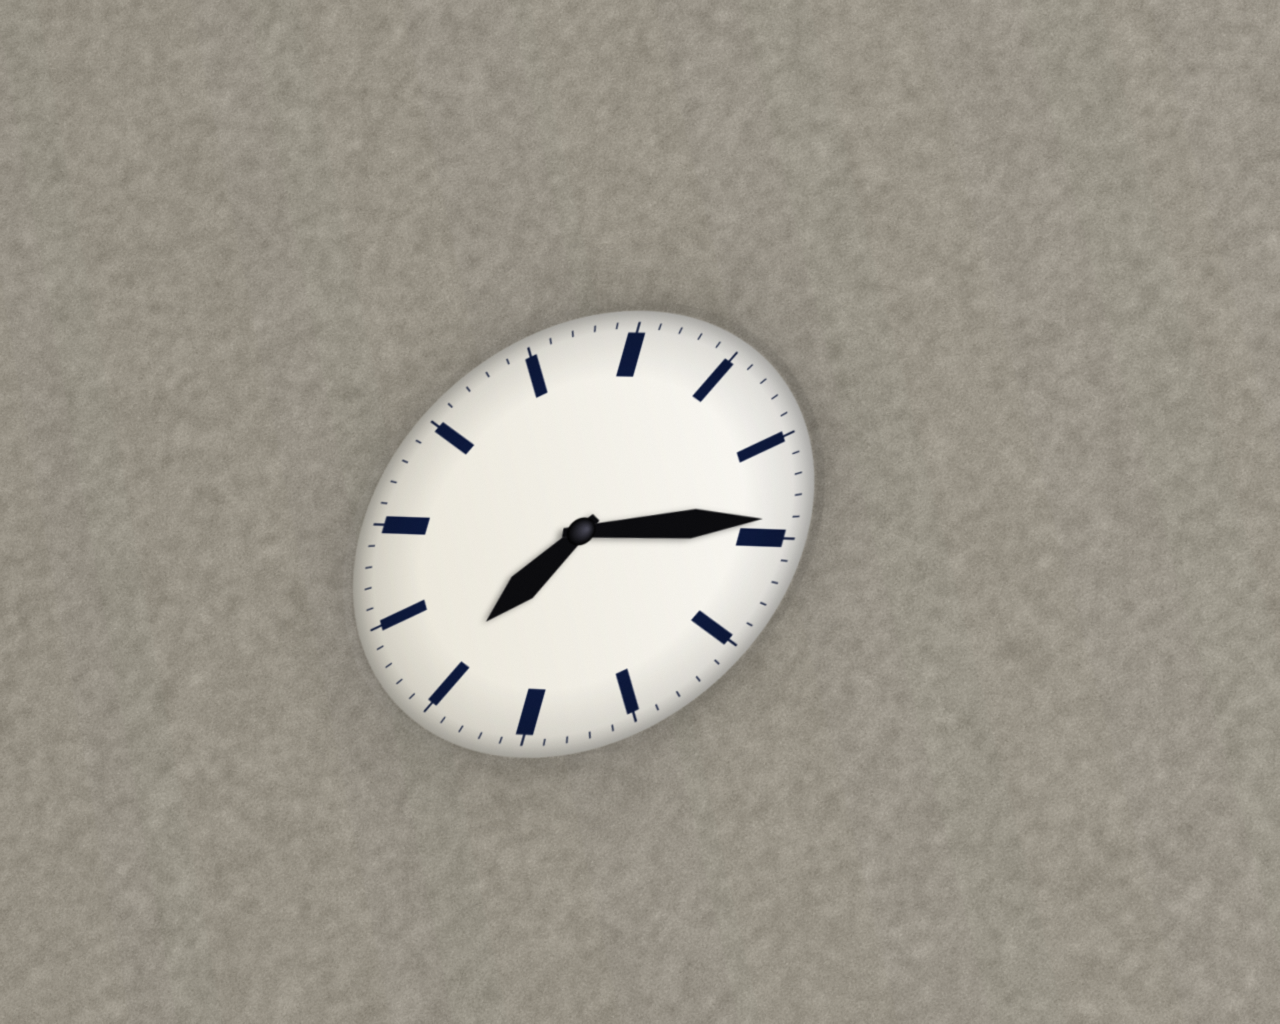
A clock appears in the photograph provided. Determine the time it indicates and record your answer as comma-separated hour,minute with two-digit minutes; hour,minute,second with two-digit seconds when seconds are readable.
7,14
